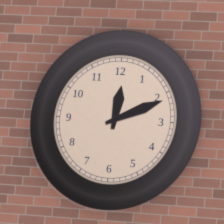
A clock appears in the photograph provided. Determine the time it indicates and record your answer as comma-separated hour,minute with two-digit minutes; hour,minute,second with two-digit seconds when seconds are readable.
12,11
